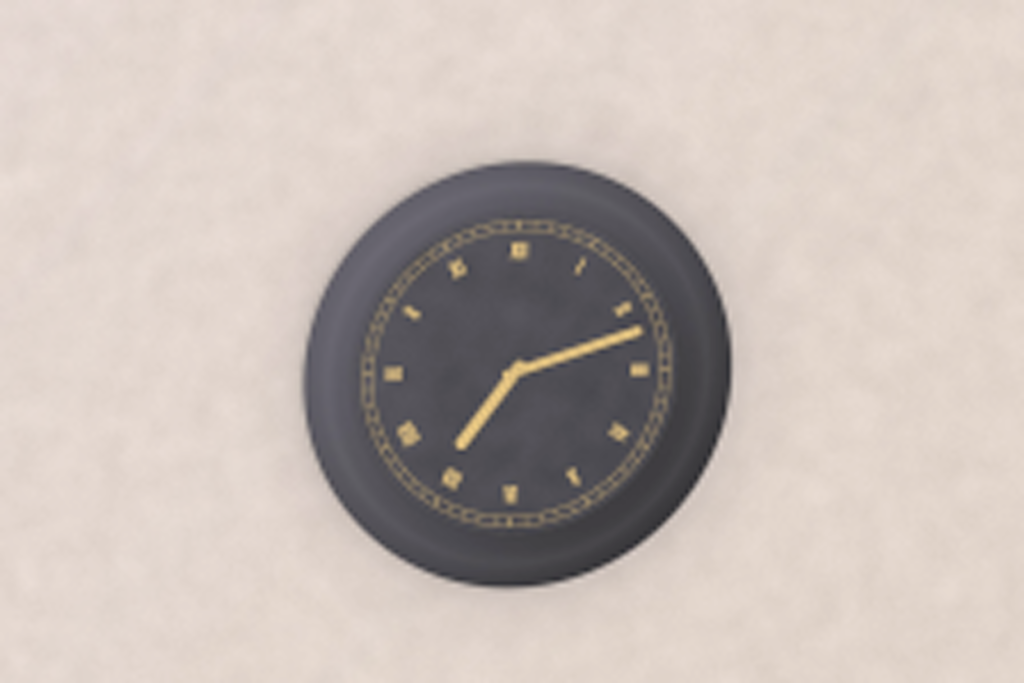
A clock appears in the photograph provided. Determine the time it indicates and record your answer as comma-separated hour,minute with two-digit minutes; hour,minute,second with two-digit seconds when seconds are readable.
7,12
